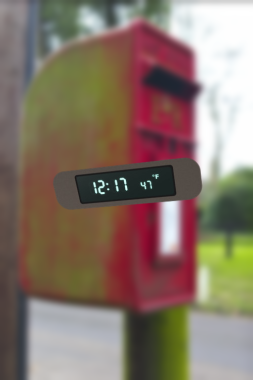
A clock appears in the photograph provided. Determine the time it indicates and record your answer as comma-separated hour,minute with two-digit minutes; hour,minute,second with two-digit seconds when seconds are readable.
12,17
